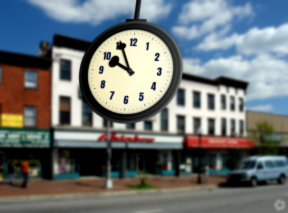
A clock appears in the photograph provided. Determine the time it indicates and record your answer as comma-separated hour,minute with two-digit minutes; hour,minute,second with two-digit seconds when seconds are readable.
9,56
